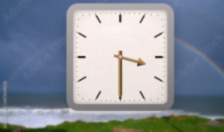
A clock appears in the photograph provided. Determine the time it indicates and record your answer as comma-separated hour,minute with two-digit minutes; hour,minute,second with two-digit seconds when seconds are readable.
3,30
